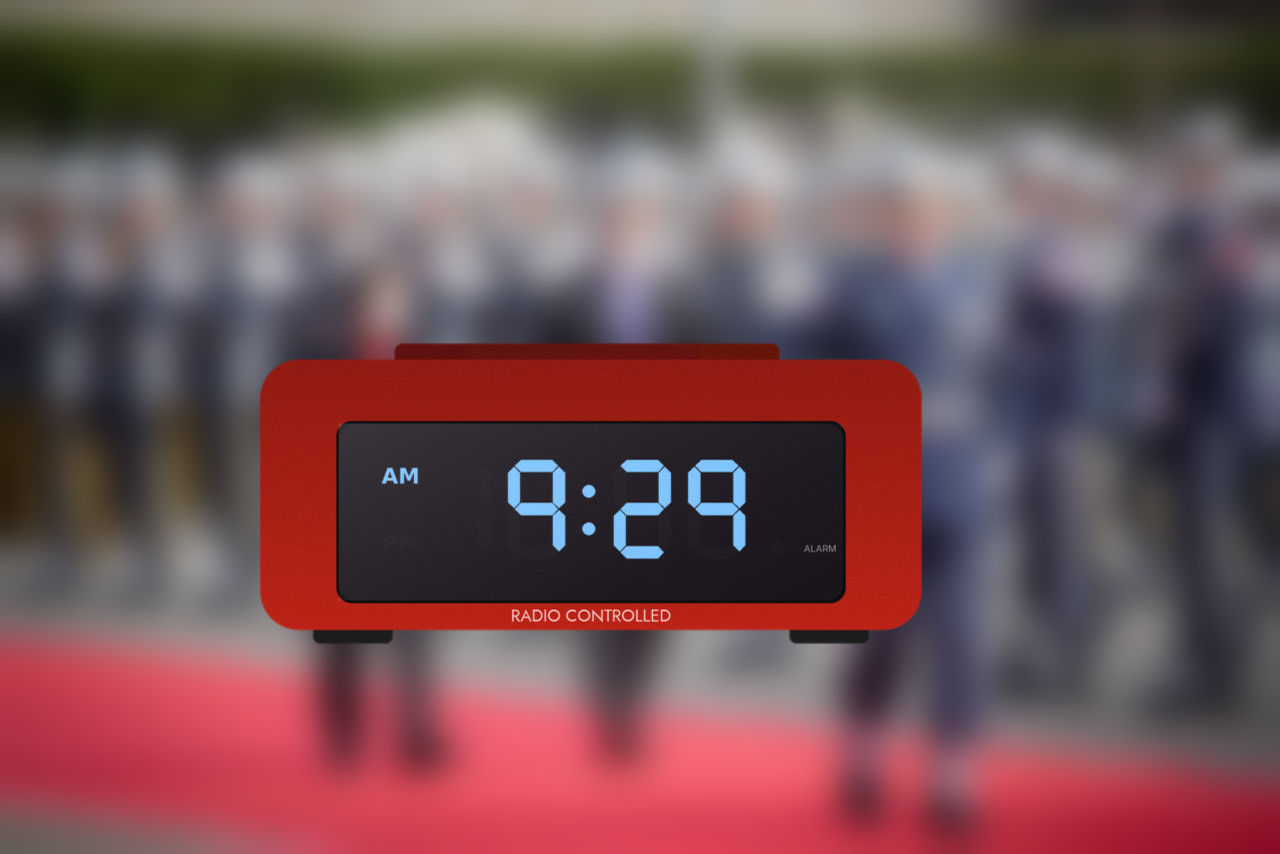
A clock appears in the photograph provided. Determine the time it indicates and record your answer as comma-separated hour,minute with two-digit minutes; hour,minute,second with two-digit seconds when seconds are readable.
9,29
